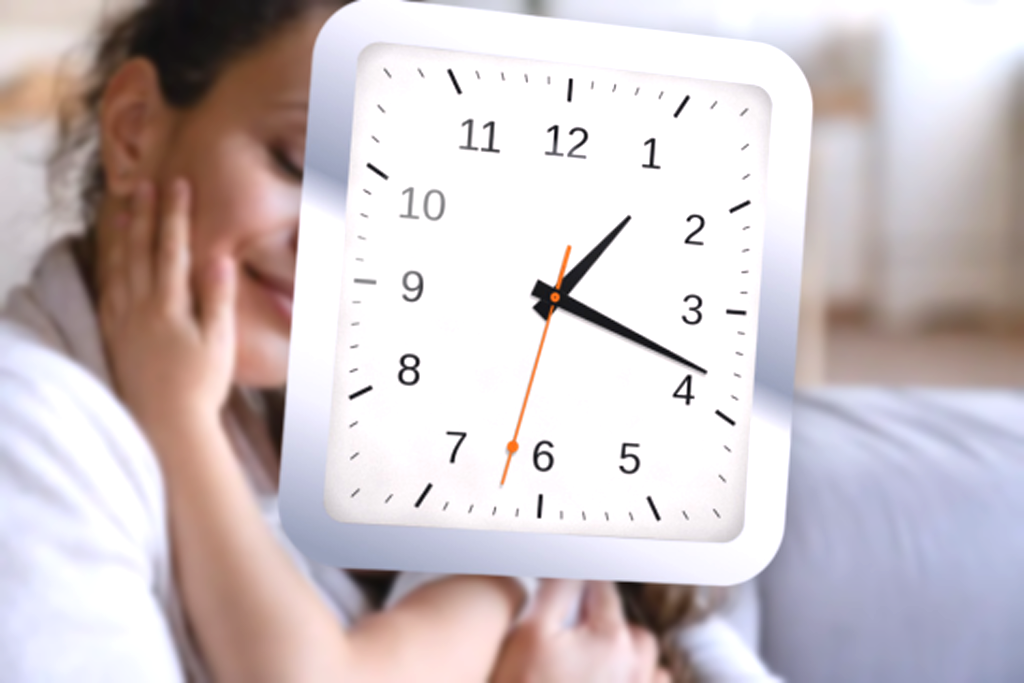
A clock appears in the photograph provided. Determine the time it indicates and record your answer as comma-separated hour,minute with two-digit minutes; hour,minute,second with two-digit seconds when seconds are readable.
1,18,32
